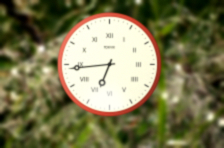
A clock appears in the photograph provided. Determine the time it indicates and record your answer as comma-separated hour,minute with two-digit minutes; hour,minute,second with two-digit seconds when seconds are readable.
6,44
